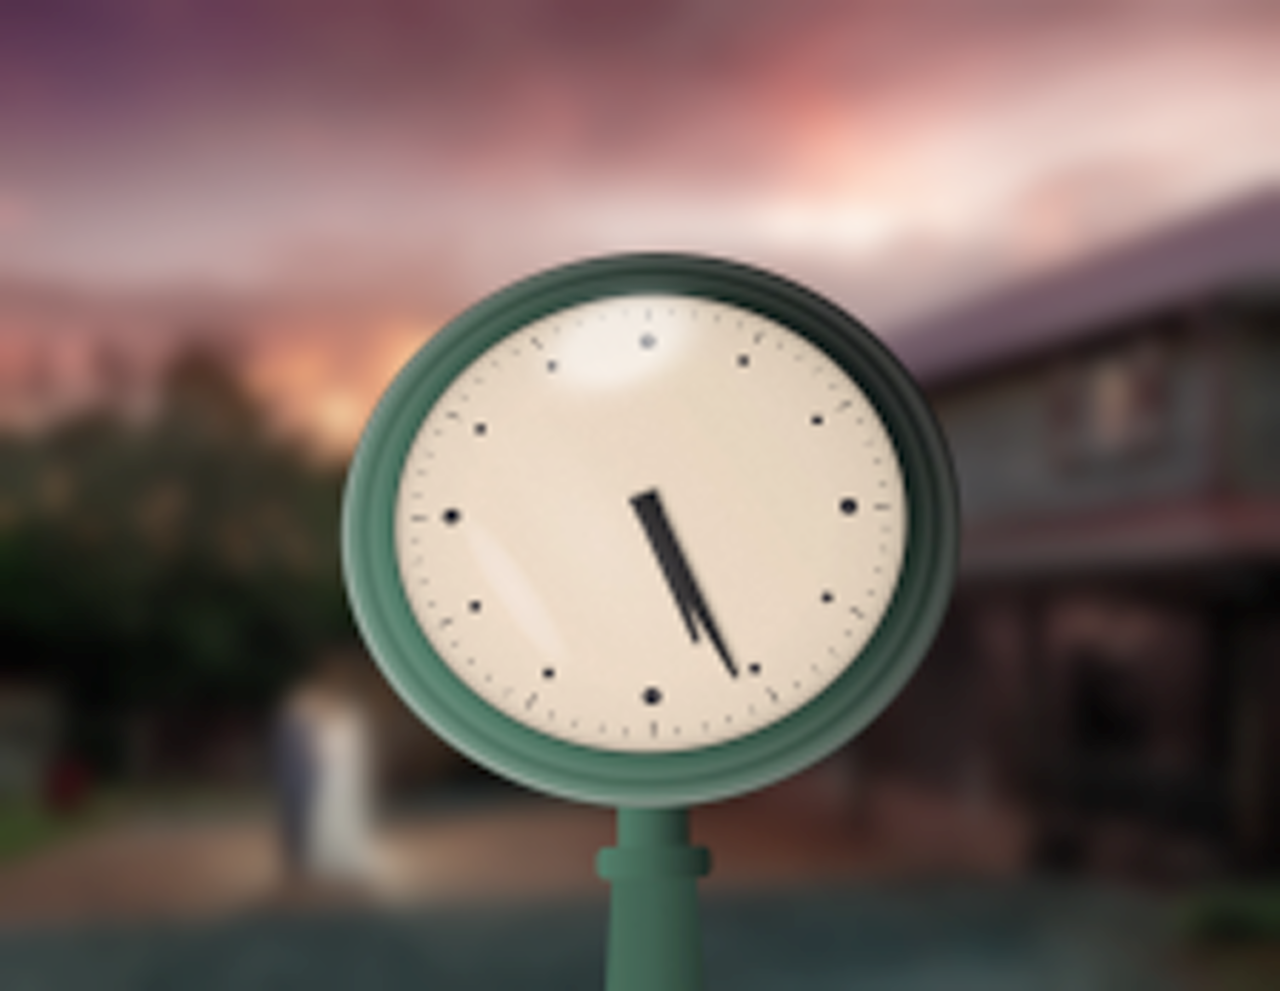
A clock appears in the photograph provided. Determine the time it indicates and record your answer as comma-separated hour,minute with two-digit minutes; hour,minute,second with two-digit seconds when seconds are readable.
5,26
